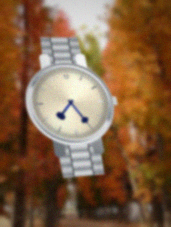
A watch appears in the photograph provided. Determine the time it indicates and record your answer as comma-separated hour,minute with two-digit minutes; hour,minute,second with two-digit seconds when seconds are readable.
7,25
